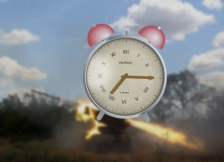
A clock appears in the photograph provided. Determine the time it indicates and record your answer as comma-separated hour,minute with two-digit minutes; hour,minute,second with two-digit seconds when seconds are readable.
7,15
